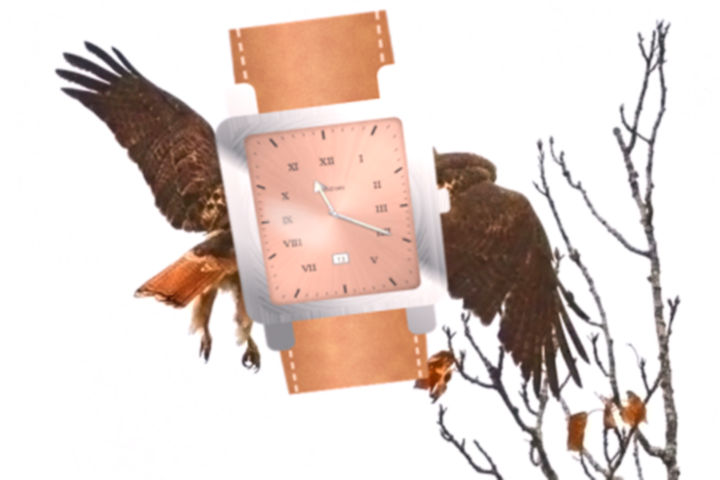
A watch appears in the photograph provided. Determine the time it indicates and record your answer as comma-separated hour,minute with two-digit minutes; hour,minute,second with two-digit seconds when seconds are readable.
11,20
